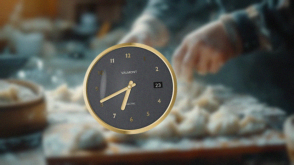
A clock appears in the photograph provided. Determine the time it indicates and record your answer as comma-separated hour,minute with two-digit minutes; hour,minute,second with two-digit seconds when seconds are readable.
6,41
